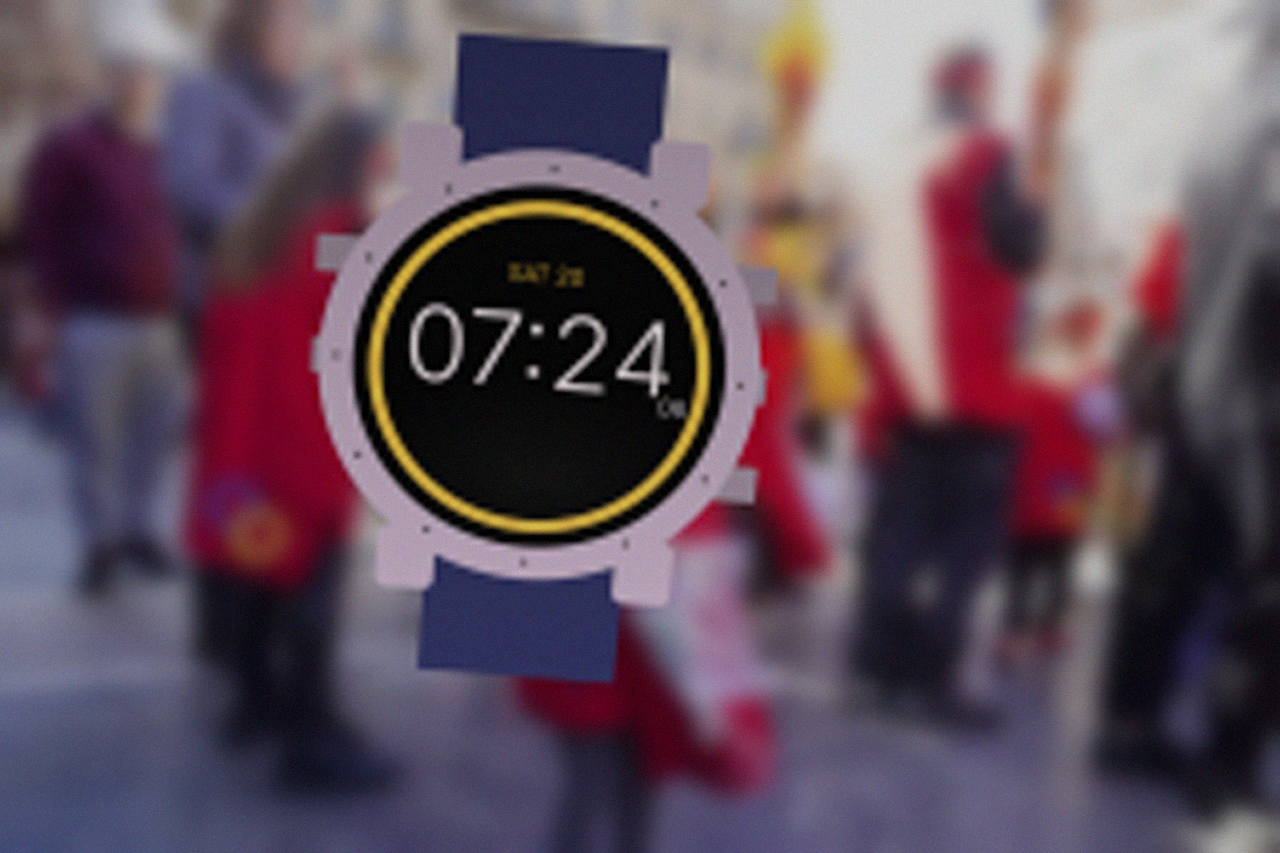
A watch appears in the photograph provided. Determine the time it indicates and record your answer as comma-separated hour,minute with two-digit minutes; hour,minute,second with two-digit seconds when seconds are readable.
7,24
